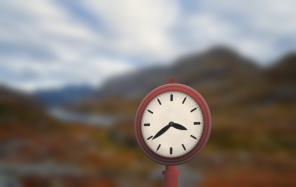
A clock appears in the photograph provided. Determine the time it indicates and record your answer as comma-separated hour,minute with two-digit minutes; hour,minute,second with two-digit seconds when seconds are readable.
3,39
